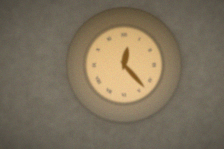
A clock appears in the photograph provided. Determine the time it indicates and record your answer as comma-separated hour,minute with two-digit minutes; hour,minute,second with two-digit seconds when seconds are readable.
12,23
